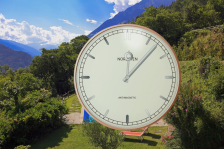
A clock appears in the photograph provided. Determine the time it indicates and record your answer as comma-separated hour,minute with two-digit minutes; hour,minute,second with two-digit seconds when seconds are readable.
12,07
